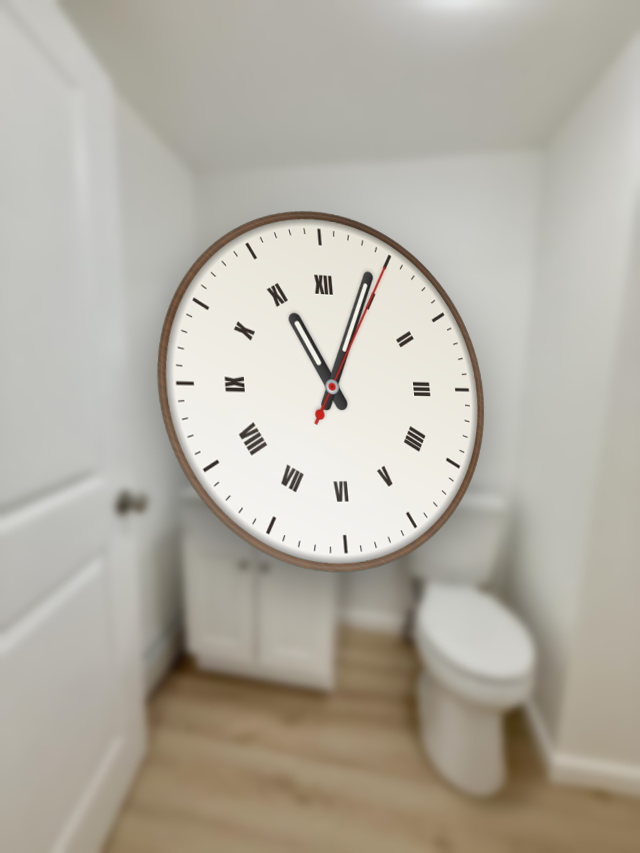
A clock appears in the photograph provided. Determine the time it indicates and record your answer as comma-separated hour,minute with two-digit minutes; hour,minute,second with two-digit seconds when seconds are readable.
11,04,05
